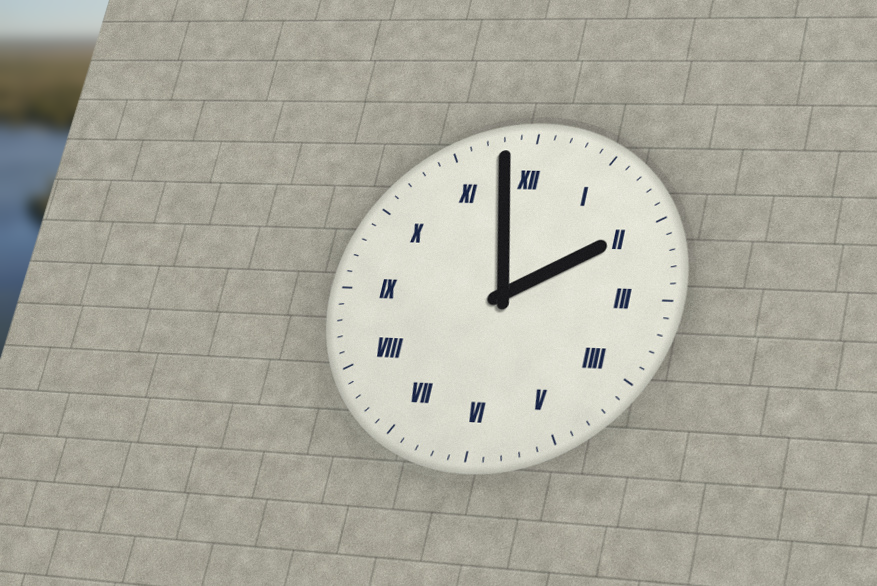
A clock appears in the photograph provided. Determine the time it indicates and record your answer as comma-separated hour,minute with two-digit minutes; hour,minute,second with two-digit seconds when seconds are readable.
1,58
